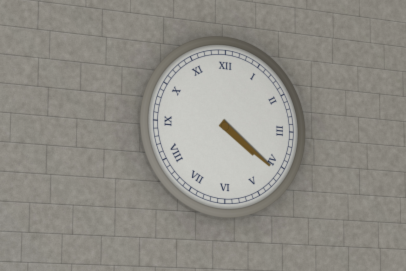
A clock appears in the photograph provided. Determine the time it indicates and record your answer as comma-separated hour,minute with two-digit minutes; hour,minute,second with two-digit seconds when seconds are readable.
4,21
